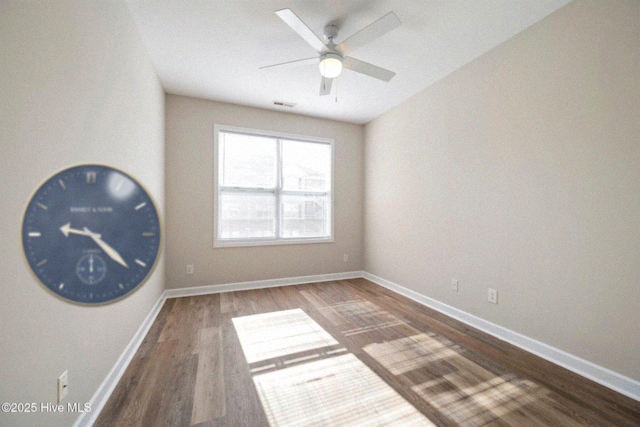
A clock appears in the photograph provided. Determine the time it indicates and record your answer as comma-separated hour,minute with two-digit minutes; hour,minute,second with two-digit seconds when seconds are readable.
9,22
